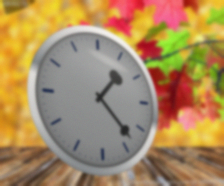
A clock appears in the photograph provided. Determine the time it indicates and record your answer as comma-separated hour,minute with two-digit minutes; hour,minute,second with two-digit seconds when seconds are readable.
1,23
